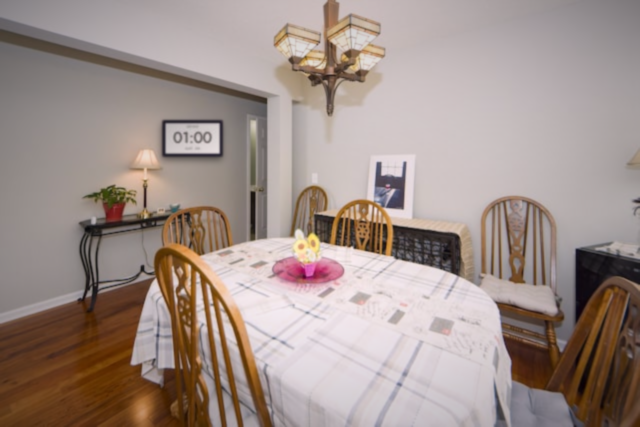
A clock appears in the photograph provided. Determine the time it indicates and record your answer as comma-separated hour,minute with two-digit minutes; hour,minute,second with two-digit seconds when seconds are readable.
1,00
